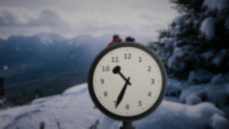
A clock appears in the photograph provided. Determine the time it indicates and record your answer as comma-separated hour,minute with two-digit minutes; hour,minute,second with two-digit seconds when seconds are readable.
10,34
